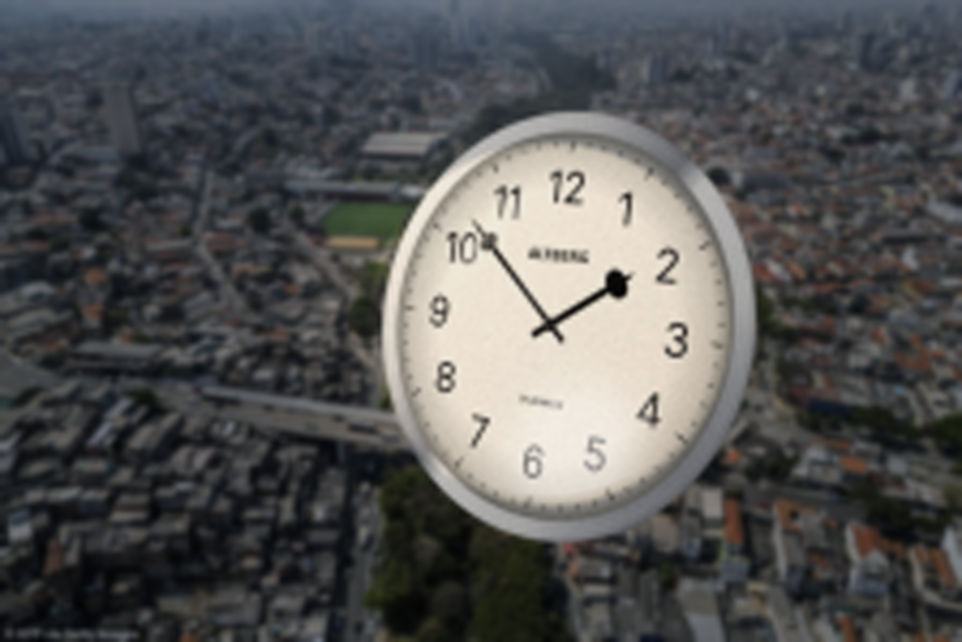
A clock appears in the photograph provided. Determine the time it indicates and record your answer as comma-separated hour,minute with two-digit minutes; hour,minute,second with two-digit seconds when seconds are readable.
1,52
